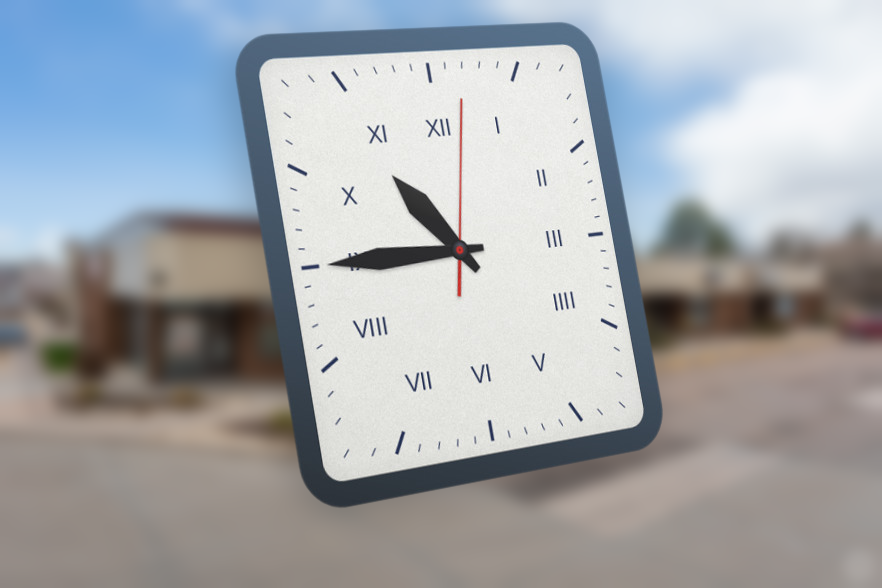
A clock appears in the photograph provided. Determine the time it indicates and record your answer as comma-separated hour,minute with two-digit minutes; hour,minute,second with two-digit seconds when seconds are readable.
10,45,02
